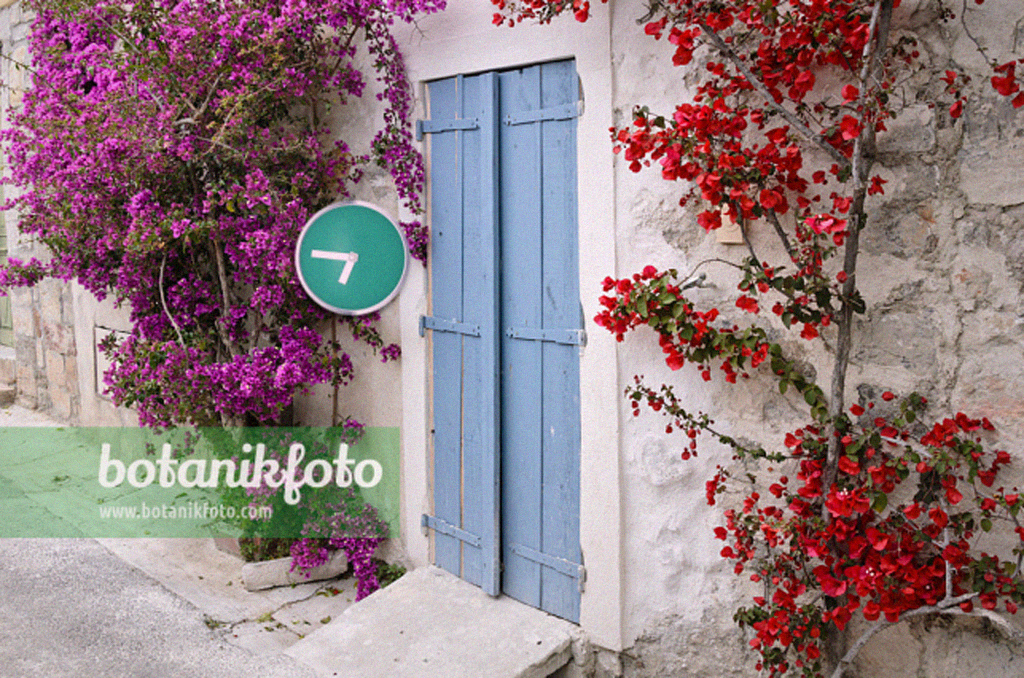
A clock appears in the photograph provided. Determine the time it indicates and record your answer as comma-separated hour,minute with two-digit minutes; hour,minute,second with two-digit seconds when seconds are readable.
6,46
